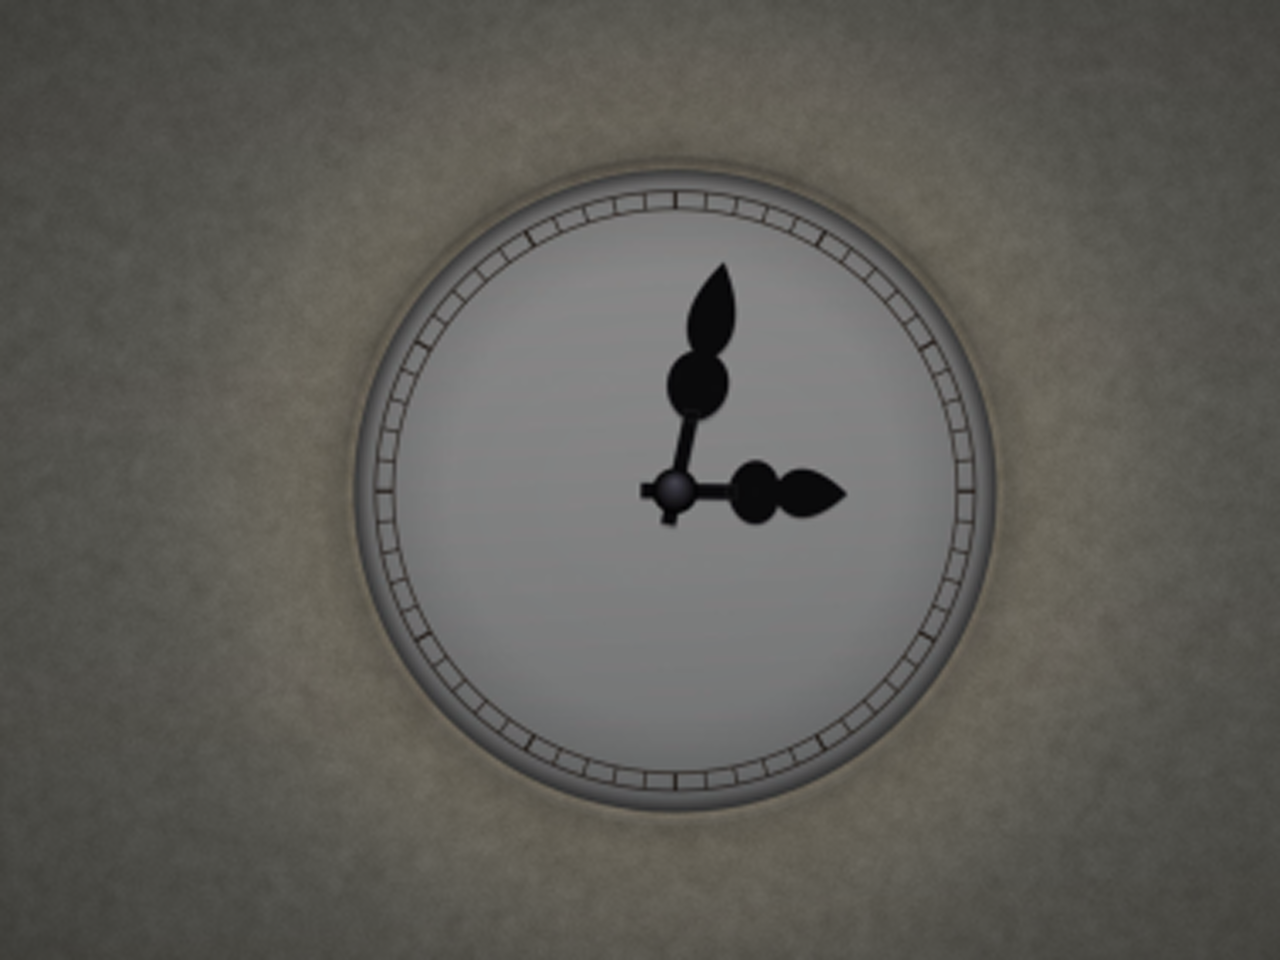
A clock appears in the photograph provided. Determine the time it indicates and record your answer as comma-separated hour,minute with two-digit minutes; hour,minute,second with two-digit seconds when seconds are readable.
3,02
